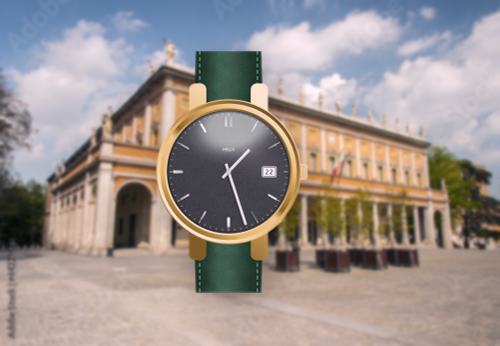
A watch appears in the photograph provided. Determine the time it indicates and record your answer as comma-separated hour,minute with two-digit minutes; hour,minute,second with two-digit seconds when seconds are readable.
1,27
